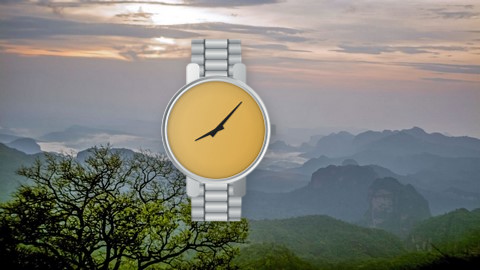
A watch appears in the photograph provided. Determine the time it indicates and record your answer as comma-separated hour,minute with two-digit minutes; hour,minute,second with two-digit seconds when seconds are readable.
8,07
